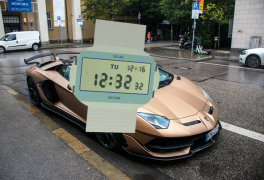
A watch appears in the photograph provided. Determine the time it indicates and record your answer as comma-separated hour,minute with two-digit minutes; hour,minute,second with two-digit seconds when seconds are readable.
12,32,32
